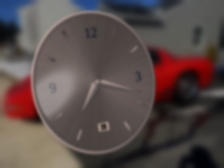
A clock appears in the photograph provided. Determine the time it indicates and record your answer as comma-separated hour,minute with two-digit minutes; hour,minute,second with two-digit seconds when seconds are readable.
7,18
